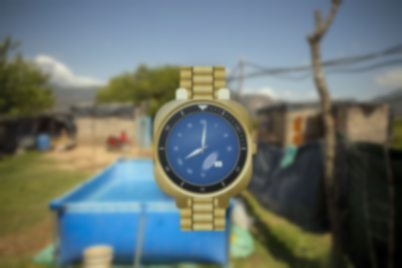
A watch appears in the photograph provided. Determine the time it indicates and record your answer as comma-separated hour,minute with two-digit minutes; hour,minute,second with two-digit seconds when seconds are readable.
8,01
